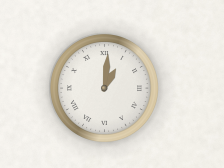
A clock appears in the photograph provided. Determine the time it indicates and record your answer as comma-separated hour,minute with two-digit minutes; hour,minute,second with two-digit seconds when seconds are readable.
1,01
